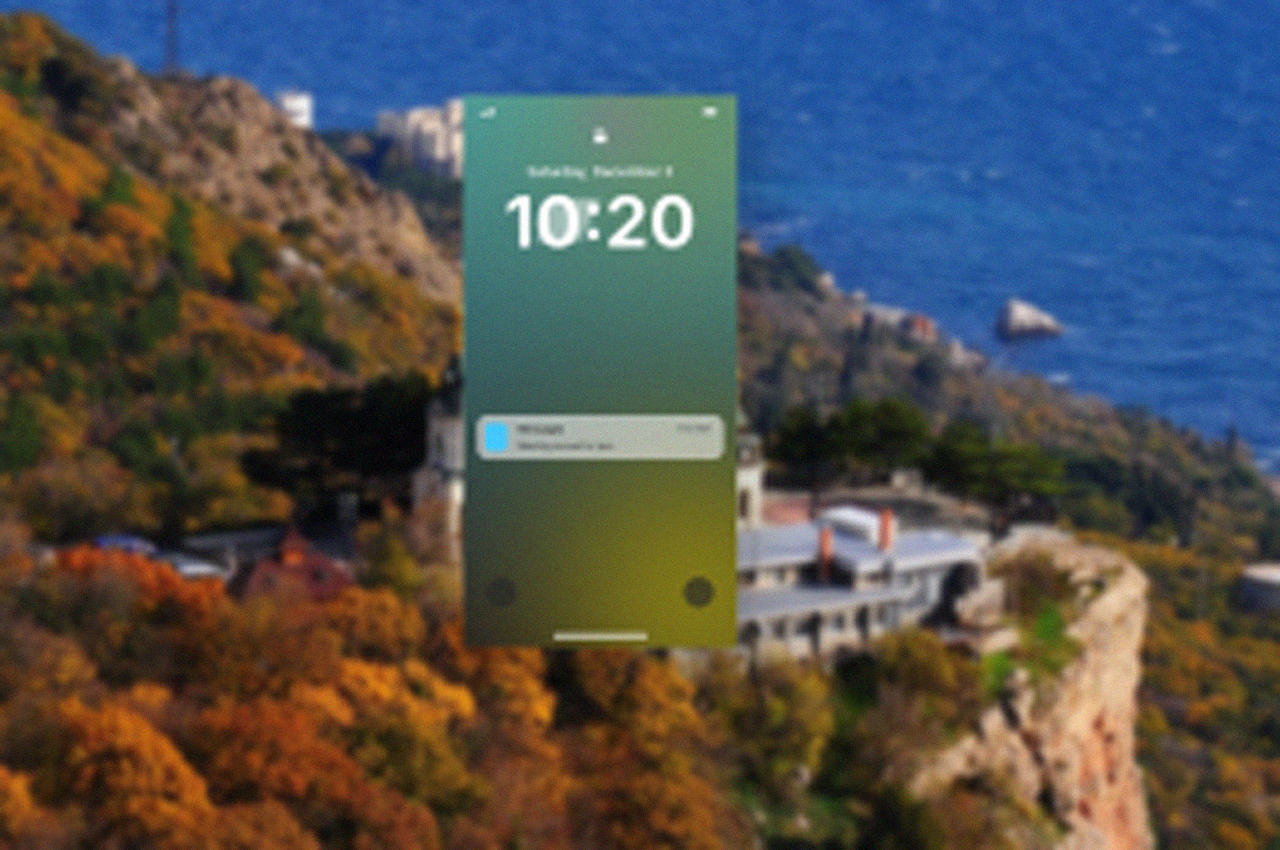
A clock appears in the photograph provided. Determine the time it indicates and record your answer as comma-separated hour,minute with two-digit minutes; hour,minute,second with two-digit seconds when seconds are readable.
10,20
